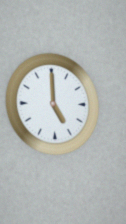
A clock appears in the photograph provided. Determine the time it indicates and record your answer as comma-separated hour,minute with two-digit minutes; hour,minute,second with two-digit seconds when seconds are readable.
5,00
